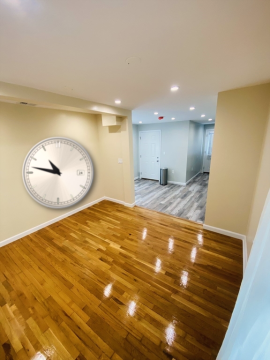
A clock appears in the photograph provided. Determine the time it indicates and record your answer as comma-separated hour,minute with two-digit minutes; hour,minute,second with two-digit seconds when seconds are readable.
10,47
